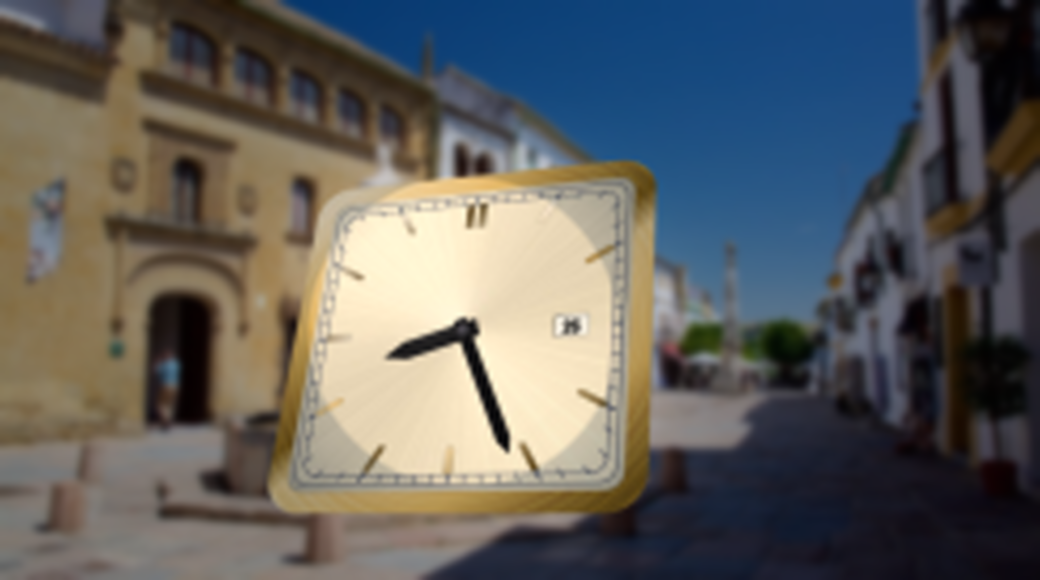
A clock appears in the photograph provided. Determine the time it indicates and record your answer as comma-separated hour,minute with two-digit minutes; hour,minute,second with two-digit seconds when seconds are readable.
8,26
